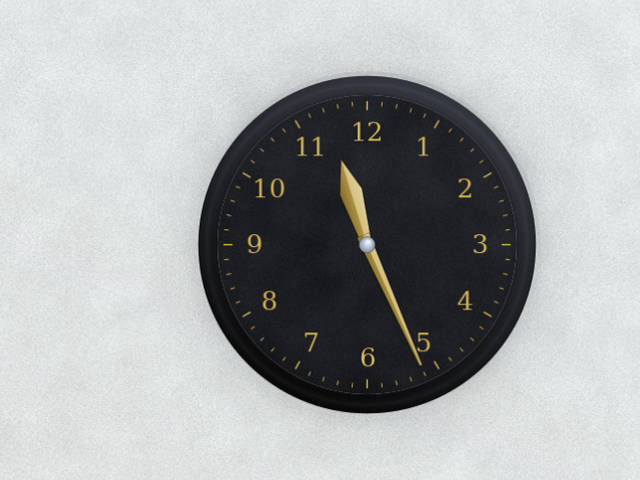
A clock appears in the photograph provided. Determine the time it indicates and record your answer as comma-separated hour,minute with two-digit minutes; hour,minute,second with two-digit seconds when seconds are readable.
11,26
